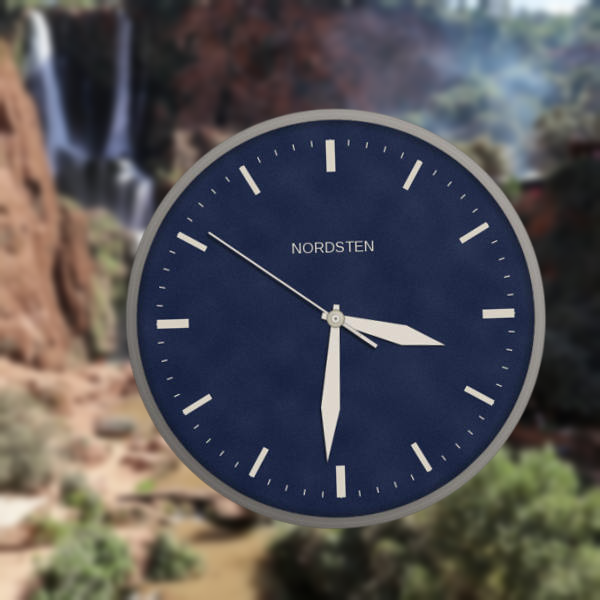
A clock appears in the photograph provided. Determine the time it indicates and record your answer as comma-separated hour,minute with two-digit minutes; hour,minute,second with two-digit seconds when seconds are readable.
3,30,51
